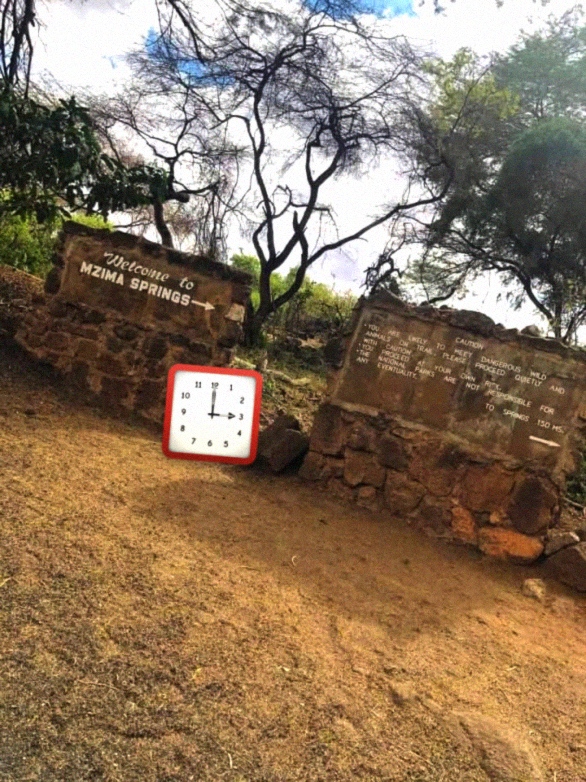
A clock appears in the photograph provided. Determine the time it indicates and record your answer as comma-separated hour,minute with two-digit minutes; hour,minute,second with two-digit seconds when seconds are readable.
3,00
